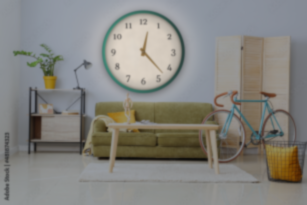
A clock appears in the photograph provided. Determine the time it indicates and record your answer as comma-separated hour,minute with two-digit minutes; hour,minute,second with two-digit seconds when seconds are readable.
12,23
